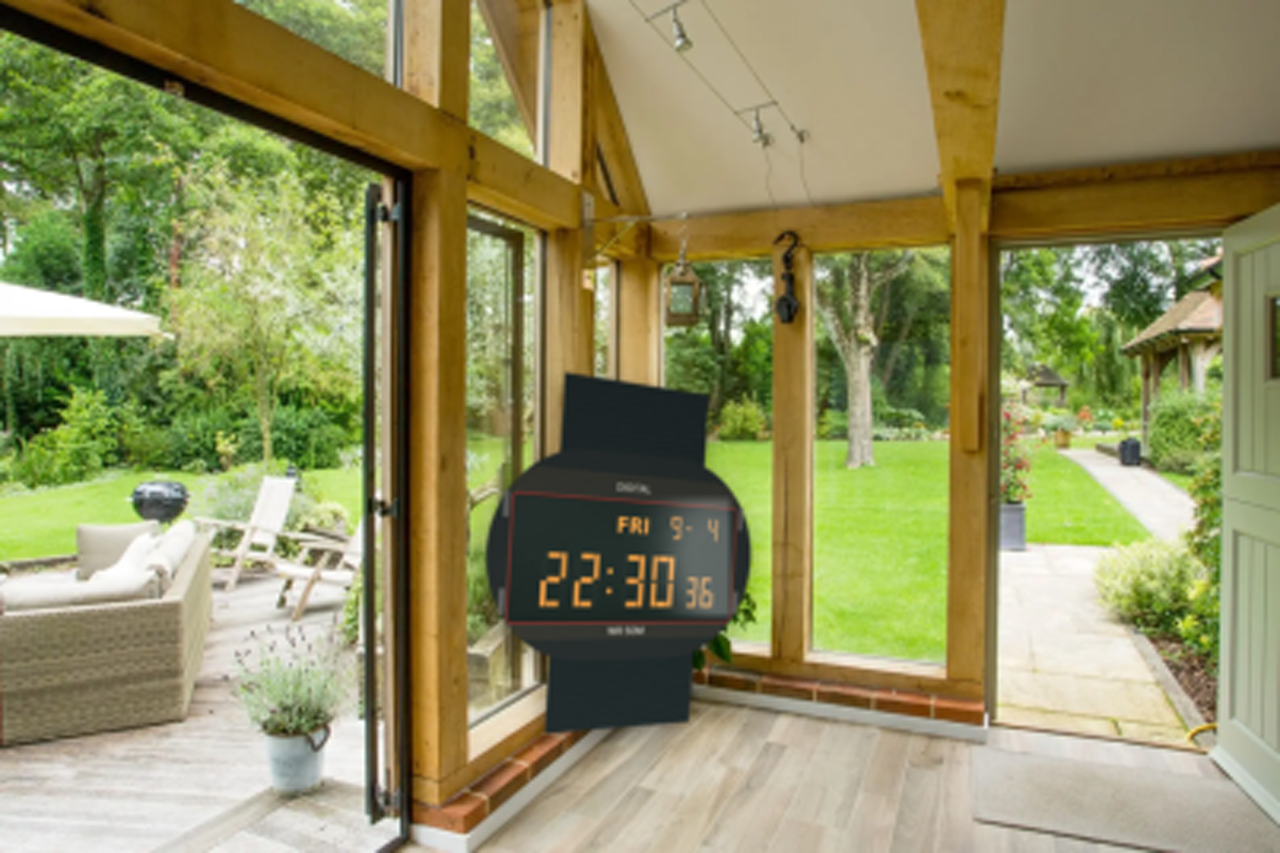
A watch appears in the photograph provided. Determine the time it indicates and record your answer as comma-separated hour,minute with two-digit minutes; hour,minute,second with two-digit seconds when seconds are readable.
22,30,36
